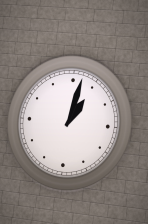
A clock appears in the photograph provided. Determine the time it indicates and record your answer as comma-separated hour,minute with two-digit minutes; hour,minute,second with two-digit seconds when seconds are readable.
1,02
